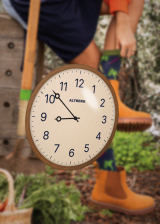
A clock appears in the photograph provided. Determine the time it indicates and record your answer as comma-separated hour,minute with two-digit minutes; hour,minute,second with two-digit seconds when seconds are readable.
8,52
